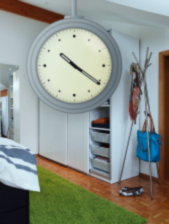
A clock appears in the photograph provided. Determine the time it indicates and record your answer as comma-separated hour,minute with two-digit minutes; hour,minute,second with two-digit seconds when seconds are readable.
10,21
